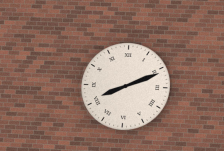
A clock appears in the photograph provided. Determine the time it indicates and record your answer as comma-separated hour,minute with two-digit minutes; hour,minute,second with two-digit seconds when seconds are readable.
8,11
